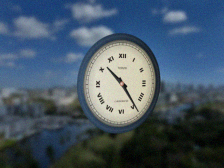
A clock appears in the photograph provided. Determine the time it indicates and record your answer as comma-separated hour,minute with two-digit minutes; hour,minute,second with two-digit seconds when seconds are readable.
10,24
